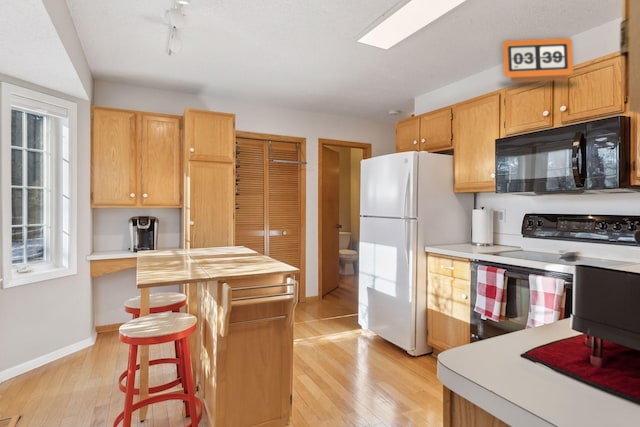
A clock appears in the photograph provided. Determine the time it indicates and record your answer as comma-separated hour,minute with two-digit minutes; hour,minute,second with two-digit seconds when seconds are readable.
3,39
